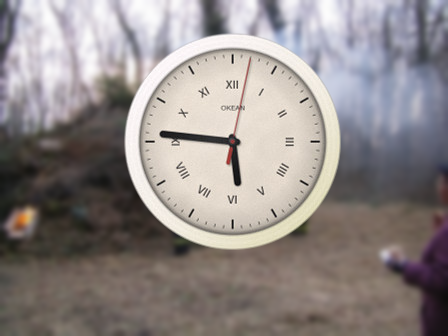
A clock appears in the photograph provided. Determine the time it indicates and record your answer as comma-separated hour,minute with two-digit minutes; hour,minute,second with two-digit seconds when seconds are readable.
5,46,02
